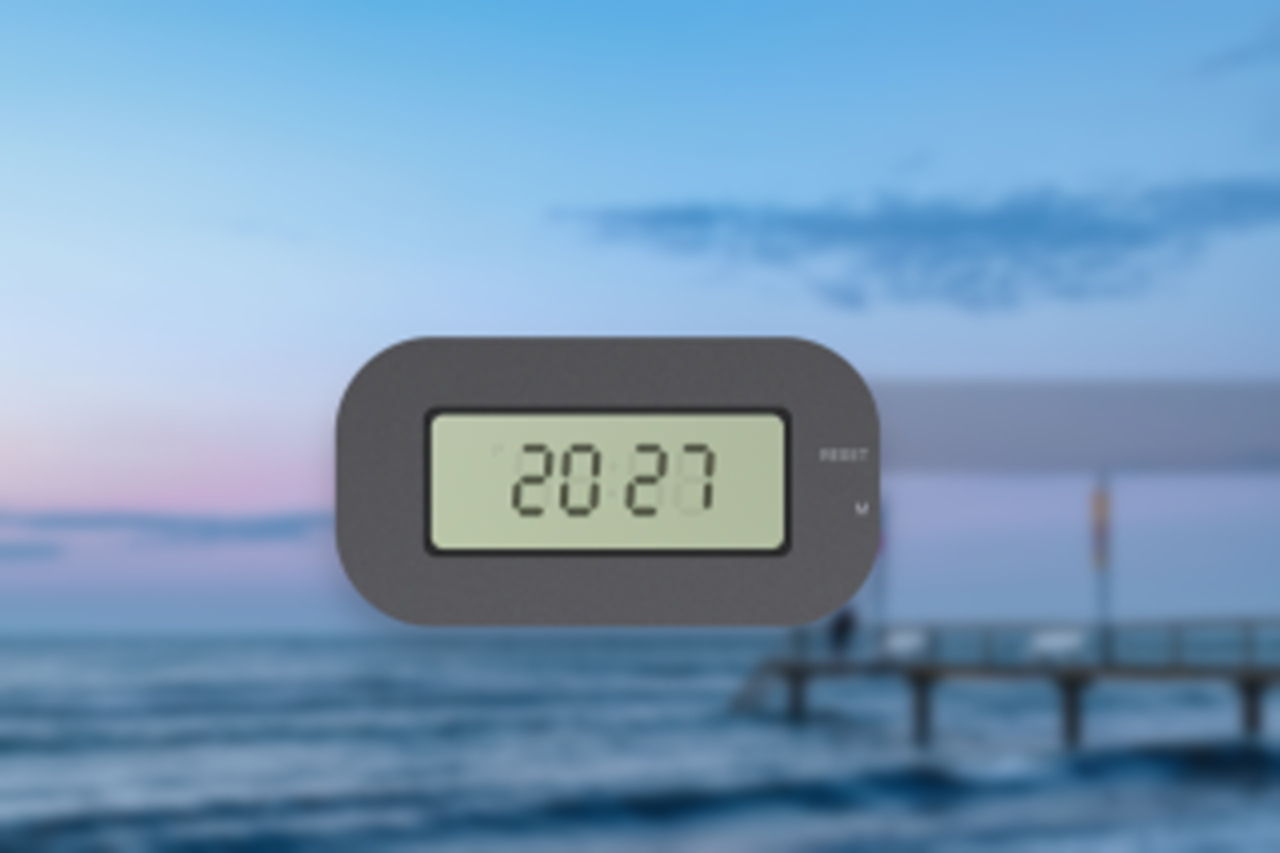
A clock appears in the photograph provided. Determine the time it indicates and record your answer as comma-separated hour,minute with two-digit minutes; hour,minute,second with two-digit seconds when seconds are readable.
20,27
